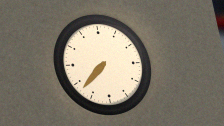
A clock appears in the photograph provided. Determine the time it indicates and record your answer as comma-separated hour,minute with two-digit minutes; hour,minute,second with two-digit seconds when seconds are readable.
7,38
